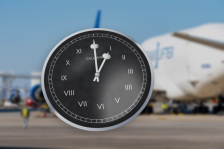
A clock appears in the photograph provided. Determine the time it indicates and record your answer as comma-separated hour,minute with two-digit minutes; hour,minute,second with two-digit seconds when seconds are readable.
1,00
